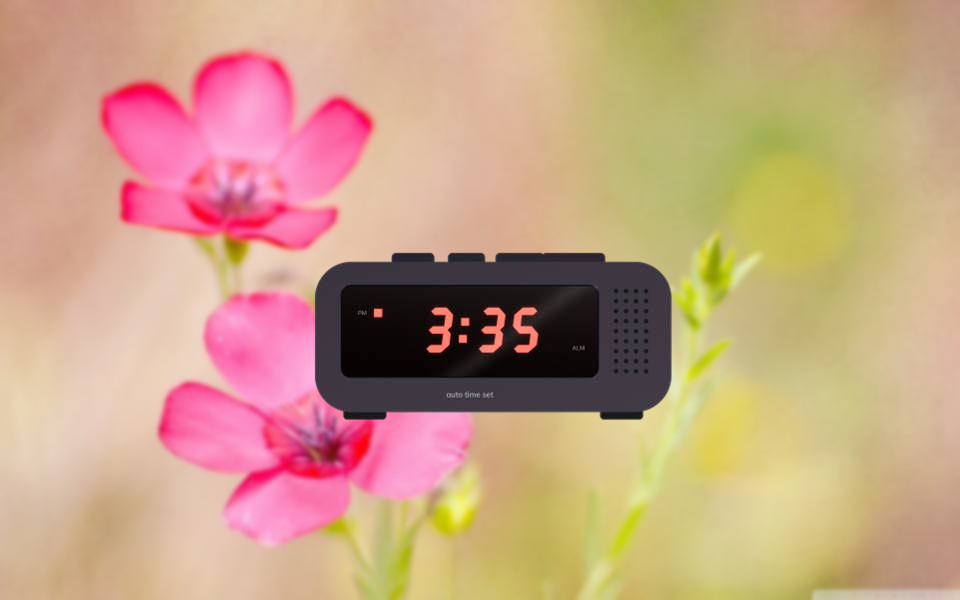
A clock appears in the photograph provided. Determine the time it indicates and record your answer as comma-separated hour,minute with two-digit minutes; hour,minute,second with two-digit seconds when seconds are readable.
3,35
